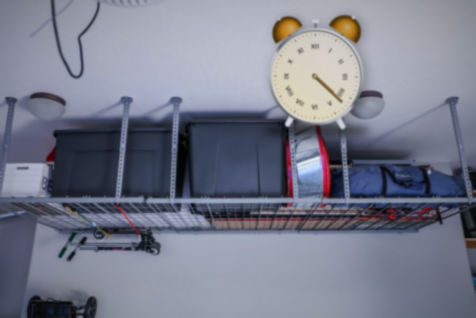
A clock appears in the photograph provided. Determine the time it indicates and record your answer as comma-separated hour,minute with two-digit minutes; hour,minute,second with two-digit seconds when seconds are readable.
4,22
